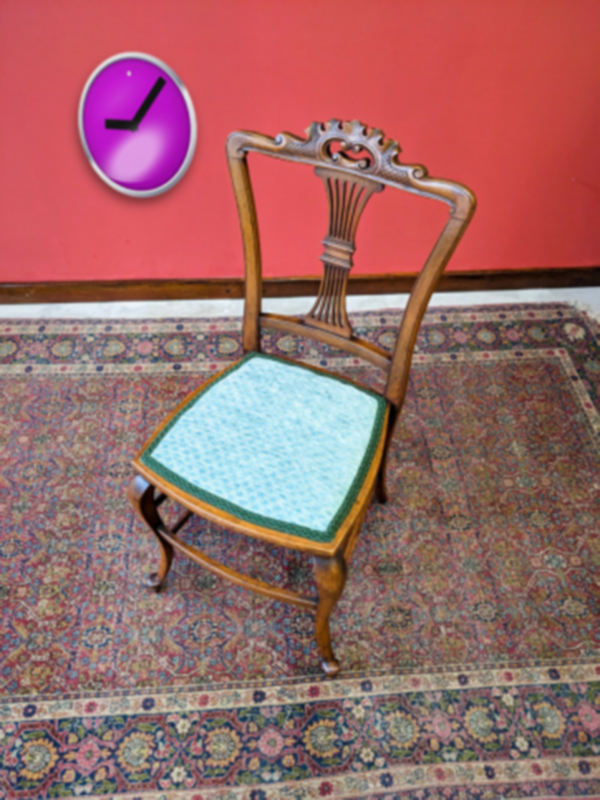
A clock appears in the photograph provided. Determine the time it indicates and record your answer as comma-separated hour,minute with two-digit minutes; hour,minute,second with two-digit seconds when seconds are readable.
9,07
